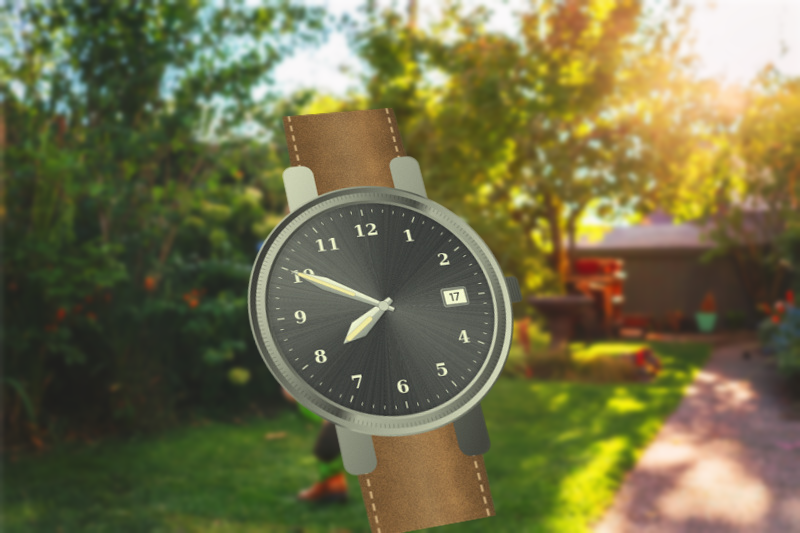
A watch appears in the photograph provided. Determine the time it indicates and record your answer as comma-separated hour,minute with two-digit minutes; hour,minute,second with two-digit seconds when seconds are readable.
7,50
